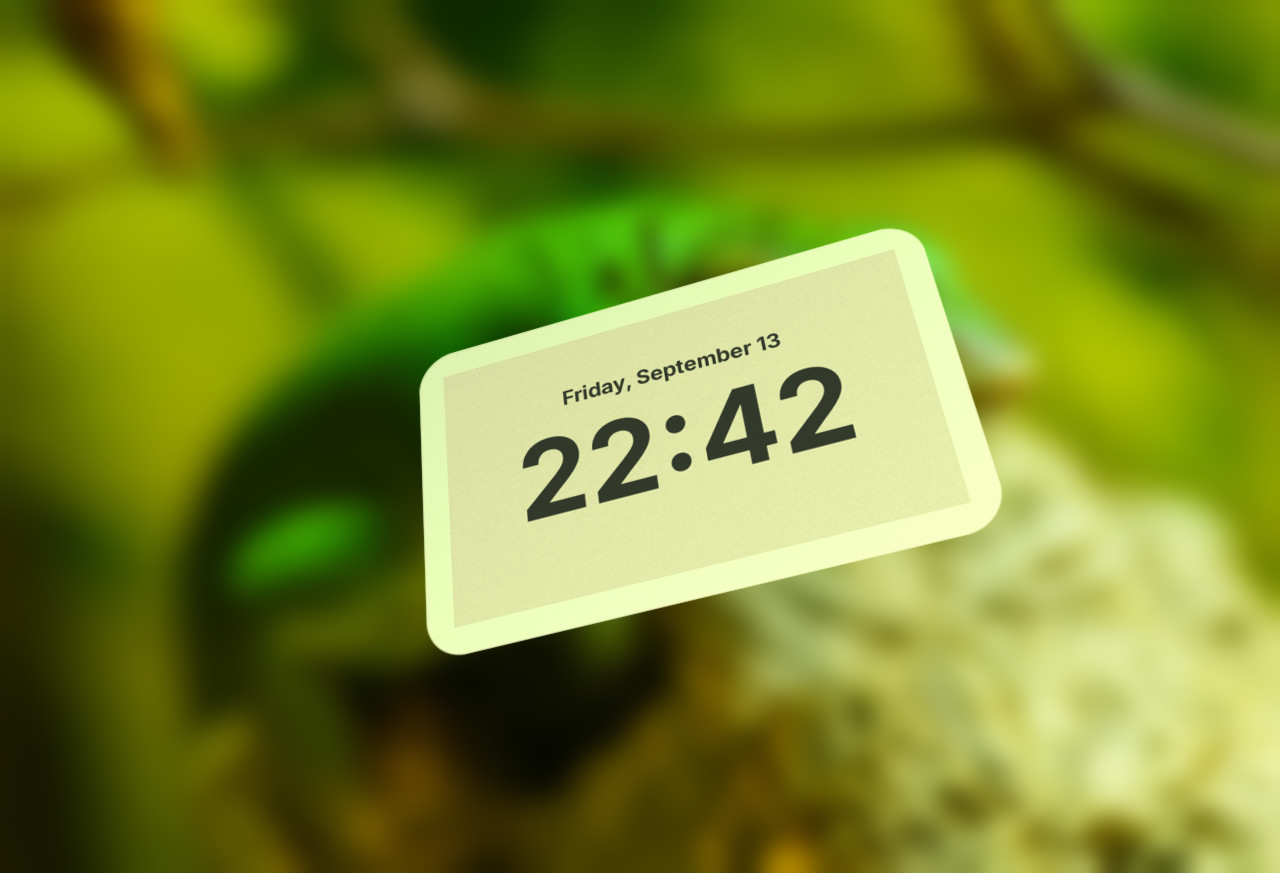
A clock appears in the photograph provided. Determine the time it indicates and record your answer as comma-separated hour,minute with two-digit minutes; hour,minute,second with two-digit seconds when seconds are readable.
22,42
